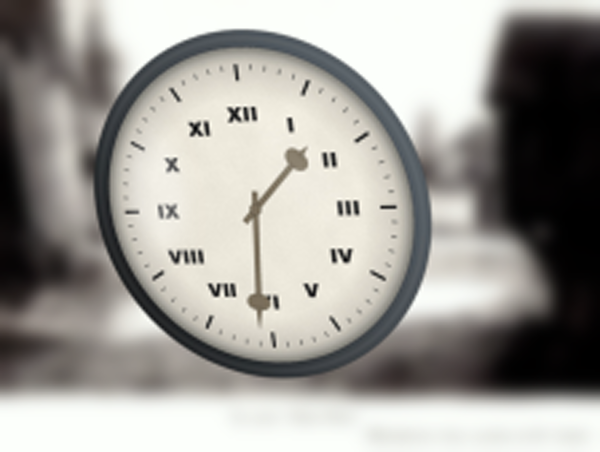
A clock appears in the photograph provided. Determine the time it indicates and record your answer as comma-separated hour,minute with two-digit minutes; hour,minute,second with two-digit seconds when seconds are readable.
1,31
